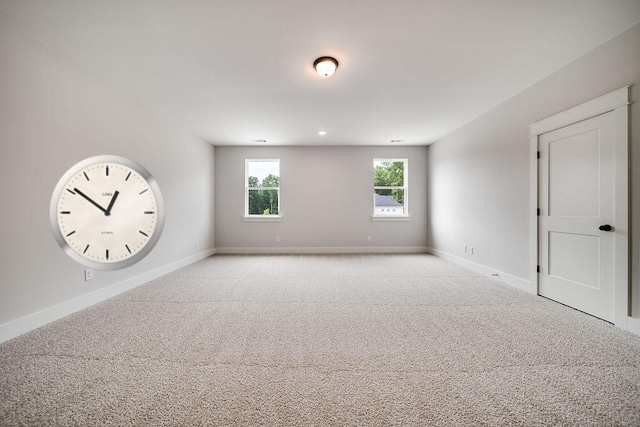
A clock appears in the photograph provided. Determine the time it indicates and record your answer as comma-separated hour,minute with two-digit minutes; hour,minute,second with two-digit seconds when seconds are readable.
12,51
